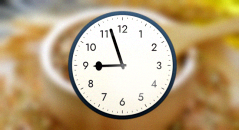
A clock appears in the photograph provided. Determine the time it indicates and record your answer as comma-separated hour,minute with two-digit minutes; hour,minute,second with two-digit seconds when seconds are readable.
8,57
